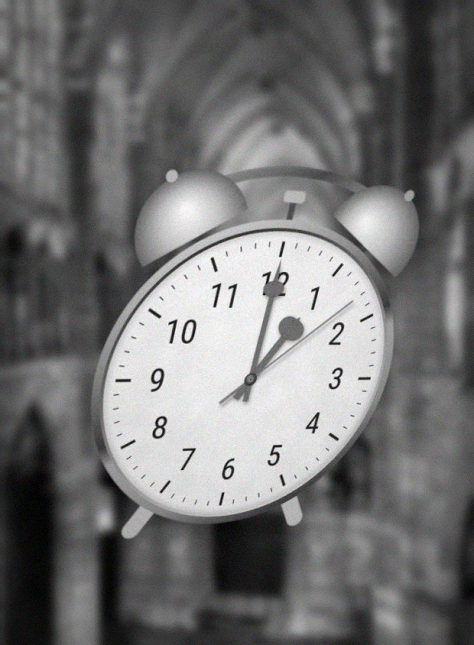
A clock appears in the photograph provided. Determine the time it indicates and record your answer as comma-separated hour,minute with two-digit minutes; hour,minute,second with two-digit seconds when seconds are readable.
1,00,08
